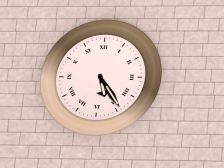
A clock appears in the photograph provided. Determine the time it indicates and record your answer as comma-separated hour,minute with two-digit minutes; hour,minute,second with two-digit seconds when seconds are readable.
5,24
